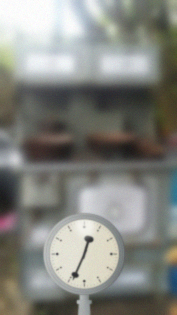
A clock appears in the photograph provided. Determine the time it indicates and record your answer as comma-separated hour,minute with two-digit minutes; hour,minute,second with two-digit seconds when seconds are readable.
12,34
